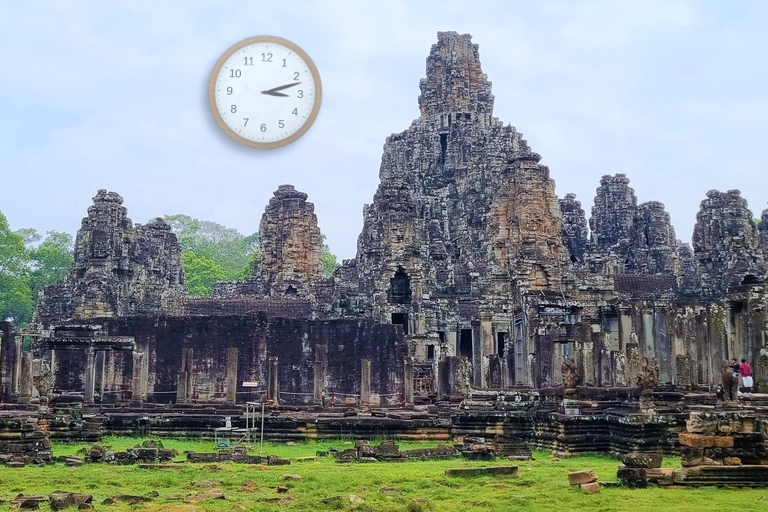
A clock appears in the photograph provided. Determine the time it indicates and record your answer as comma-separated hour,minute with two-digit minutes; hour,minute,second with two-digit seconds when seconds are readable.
3,12
